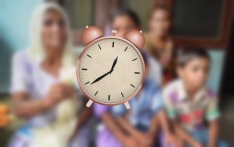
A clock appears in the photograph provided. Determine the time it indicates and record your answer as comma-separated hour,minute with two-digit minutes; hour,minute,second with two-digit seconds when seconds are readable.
12,39
